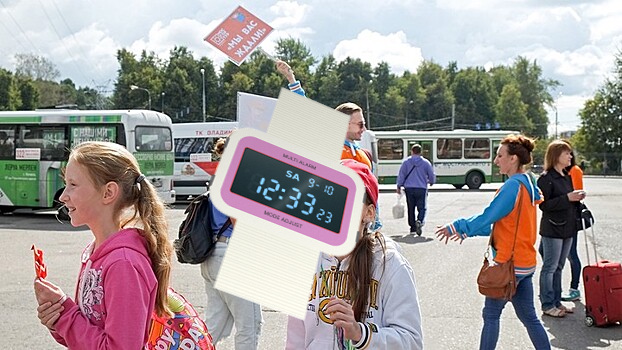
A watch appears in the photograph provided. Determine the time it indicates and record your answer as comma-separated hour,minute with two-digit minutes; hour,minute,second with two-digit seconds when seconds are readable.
12,33,23
